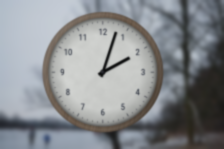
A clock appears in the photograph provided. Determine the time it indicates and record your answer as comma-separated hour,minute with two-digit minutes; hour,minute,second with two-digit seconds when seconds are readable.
2,03
